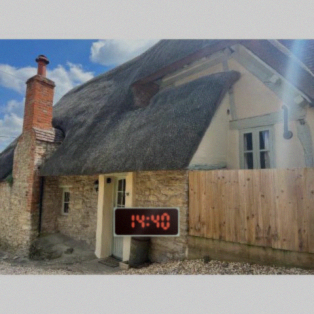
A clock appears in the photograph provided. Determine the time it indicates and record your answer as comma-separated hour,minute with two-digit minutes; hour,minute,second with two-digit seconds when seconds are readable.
14,40
